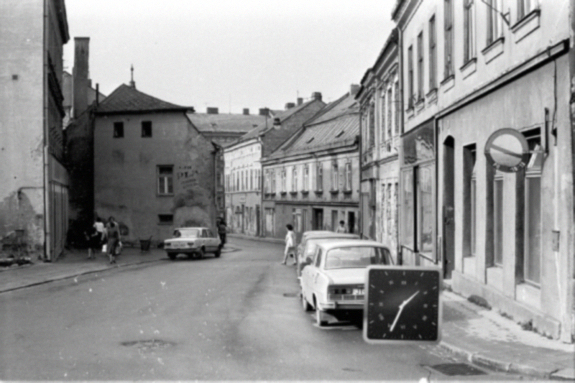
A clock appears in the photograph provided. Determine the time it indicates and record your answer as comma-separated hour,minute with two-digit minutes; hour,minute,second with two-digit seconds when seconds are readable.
1,34
